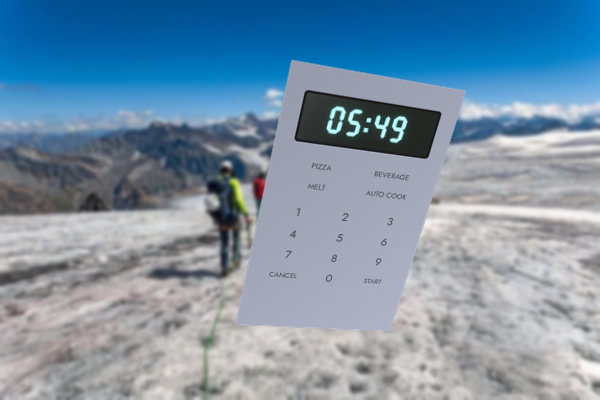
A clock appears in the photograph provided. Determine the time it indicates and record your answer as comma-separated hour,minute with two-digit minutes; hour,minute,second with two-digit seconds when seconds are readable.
5,49
